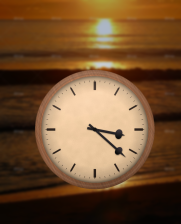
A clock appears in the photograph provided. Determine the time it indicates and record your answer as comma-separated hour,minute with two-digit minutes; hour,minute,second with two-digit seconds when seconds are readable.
3,22
